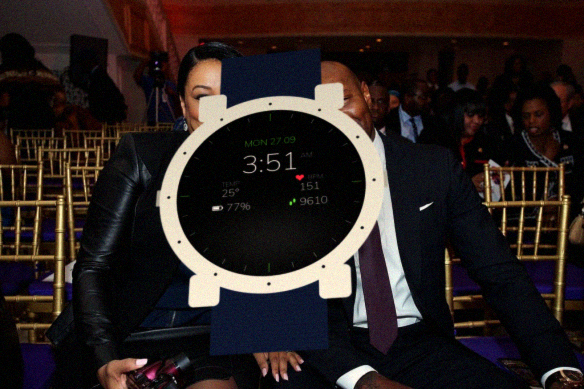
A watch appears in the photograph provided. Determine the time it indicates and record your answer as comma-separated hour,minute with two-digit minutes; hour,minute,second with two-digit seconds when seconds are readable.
3,51
